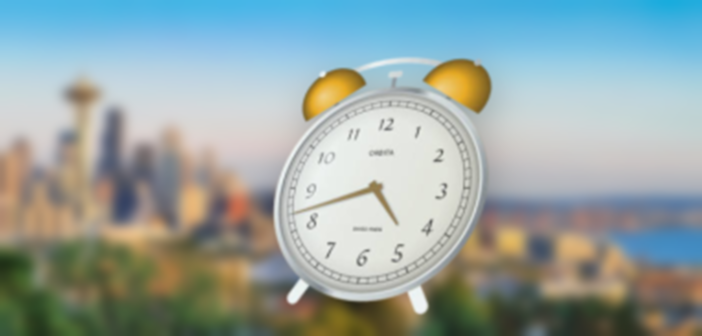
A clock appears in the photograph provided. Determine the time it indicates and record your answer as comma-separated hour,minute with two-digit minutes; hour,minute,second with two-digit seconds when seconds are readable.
4,42
